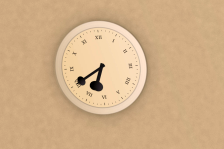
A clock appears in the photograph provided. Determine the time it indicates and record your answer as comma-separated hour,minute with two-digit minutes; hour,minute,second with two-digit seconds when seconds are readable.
6,40
